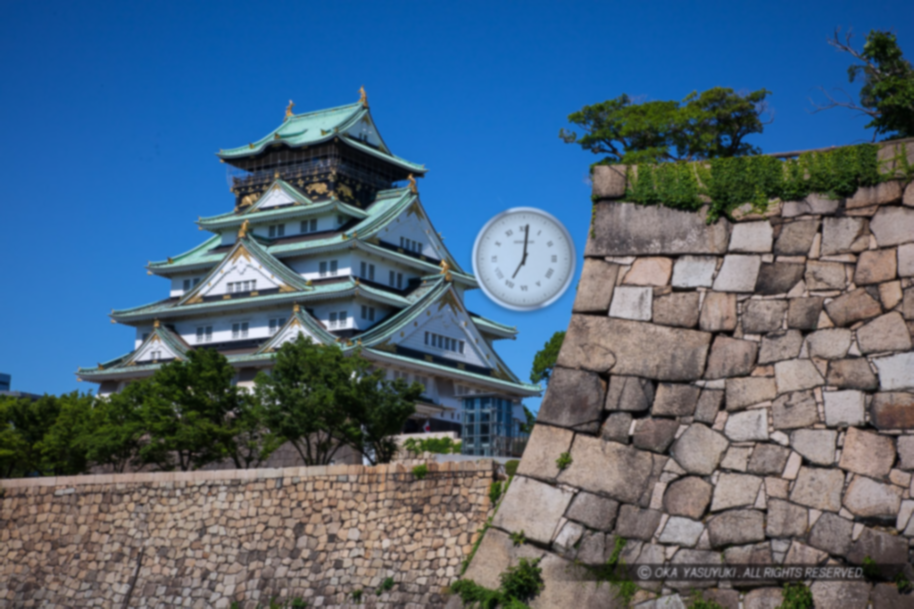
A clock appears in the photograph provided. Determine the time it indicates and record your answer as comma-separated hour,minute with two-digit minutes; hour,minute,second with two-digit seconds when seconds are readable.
7,01
